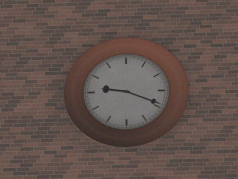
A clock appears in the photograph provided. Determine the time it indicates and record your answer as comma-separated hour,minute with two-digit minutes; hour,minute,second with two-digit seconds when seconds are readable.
9,19
